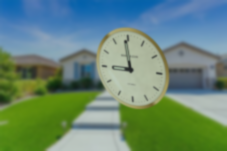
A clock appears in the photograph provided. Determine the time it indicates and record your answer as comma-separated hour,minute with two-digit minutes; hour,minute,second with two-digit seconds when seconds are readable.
8,59
